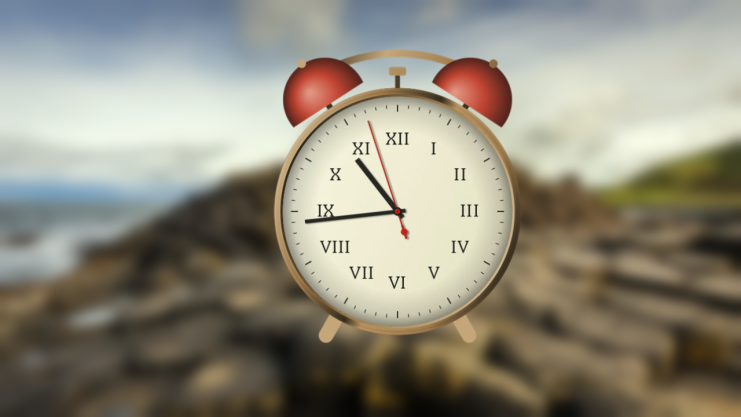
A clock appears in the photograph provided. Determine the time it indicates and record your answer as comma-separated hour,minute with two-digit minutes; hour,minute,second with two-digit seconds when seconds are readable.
10,43,57
